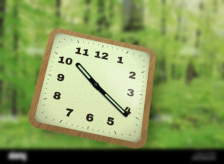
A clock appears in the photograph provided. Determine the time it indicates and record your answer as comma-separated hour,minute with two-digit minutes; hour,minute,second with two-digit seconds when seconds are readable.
10,21
